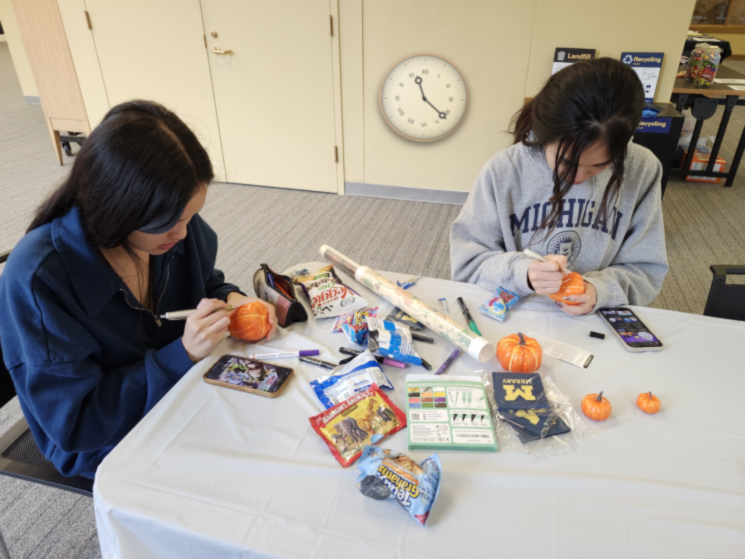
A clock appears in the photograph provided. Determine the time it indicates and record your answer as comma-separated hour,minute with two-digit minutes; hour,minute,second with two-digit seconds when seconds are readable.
11,22
